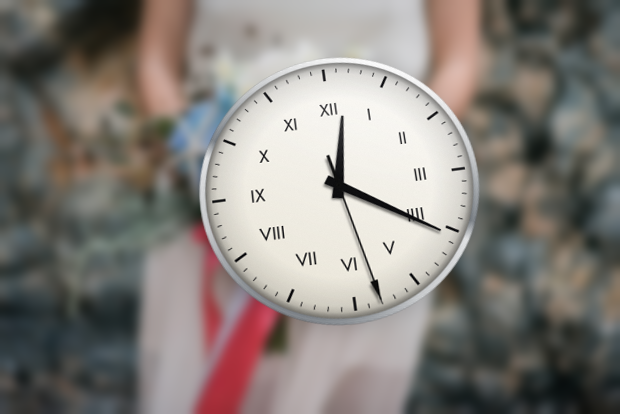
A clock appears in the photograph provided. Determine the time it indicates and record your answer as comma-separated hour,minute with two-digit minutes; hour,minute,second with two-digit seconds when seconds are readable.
12,20,28
